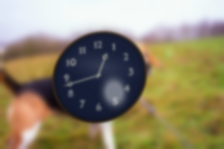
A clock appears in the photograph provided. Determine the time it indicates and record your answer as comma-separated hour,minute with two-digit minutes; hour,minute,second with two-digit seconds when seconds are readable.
12,43
